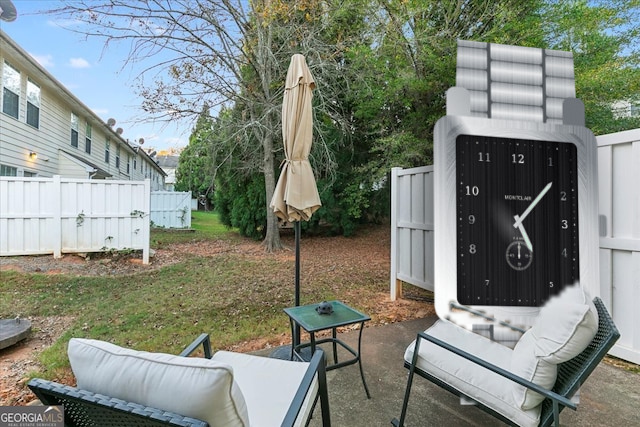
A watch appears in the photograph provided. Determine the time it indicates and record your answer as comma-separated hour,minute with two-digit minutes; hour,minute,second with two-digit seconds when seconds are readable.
5,07
